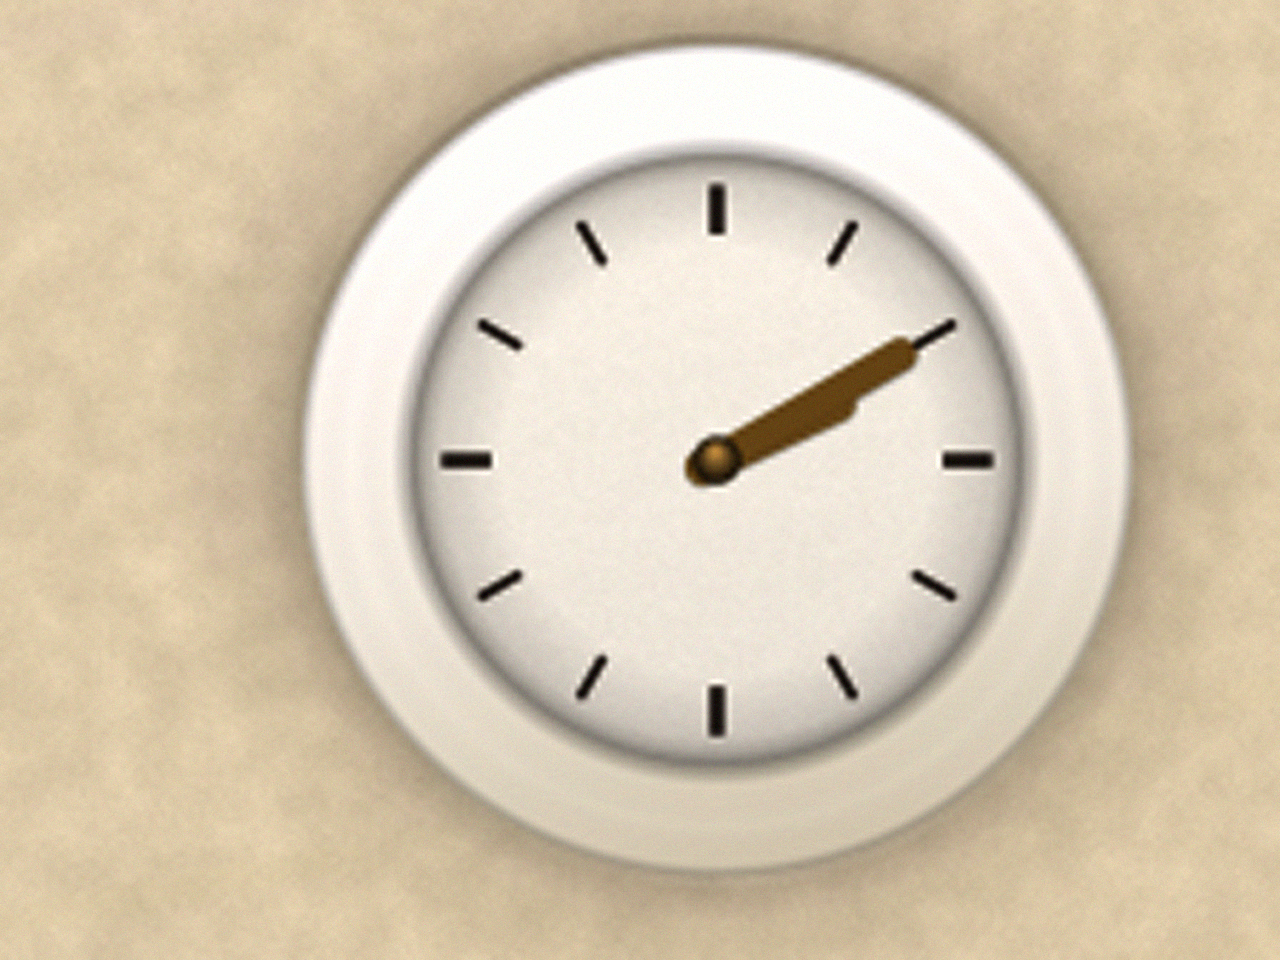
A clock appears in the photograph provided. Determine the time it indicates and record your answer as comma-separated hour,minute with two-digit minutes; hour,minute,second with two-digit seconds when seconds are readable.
2,10
